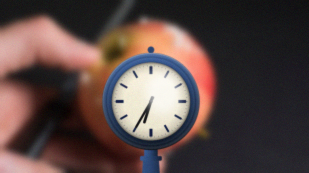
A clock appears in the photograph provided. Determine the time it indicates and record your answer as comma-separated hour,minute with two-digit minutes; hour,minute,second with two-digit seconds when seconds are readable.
6,35
